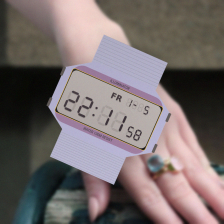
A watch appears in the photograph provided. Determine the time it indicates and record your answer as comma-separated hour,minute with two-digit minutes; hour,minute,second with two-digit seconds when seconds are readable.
22,11,58
